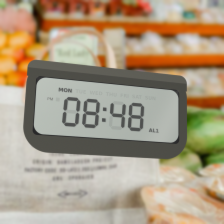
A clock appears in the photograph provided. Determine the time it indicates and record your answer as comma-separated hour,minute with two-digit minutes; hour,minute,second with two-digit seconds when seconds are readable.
8,48
